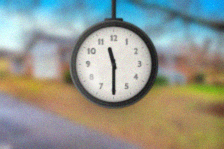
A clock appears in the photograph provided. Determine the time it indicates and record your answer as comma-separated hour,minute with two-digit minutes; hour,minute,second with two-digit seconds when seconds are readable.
11,30
